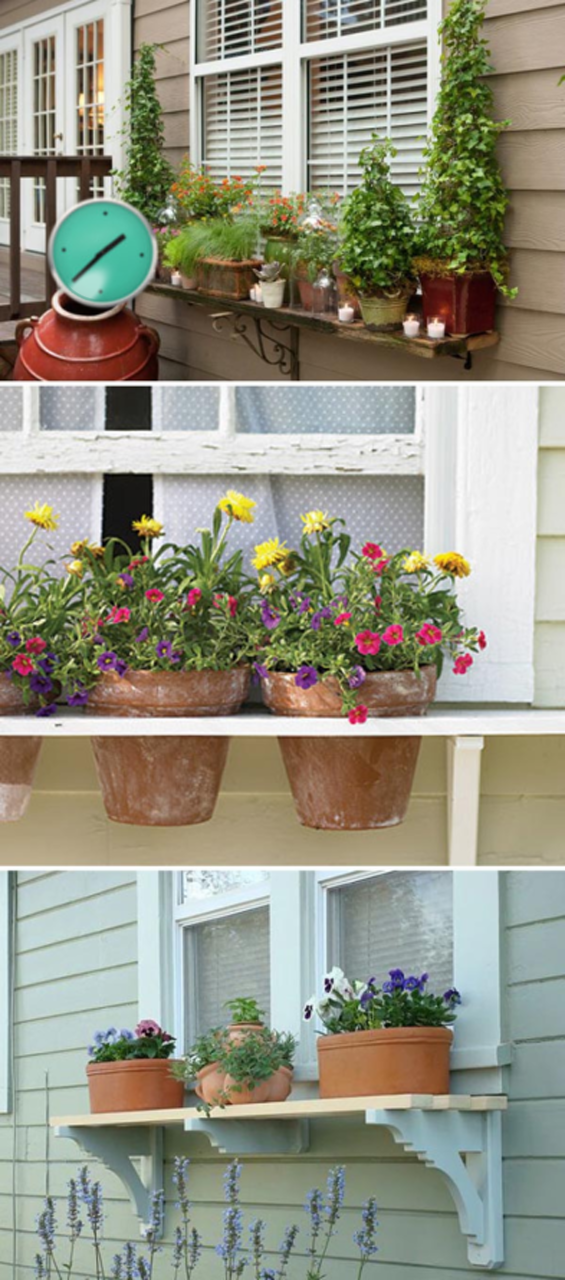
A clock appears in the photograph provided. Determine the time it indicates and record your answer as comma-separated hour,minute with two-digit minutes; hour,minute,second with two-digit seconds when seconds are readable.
1,37
